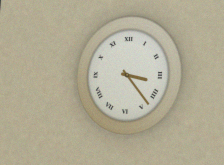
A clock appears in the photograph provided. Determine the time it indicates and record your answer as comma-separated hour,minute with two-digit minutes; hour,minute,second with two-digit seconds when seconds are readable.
3,23
